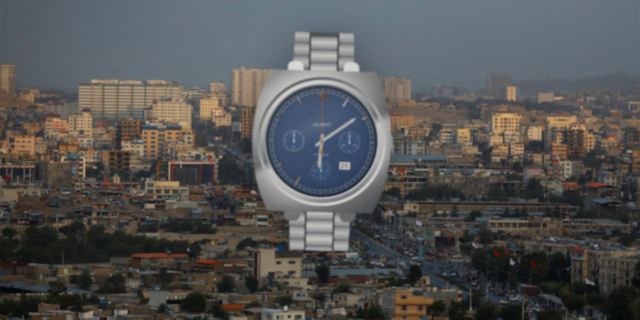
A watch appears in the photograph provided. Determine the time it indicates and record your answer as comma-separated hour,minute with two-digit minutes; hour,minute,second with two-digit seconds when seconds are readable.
6,09
